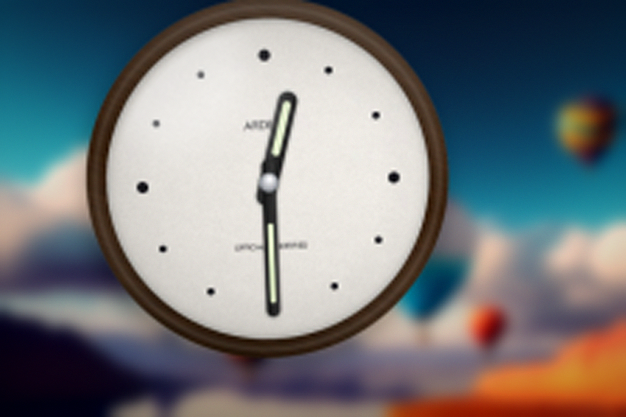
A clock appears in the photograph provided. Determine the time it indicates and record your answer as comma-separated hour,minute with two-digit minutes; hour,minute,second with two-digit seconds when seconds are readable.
12,30
